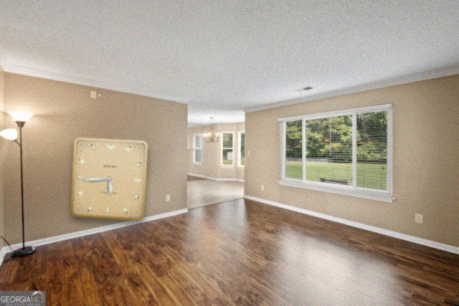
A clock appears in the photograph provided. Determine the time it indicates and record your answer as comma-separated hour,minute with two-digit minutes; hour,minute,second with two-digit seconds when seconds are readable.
5,44
